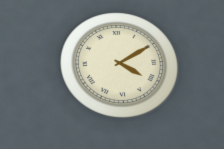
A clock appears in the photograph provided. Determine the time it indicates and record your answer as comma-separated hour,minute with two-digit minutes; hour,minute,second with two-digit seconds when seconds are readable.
4,10
